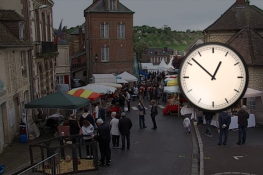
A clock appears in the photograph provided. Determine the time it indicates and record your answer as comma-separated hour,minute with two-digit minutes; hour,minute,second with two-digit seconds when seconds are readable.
12,52
